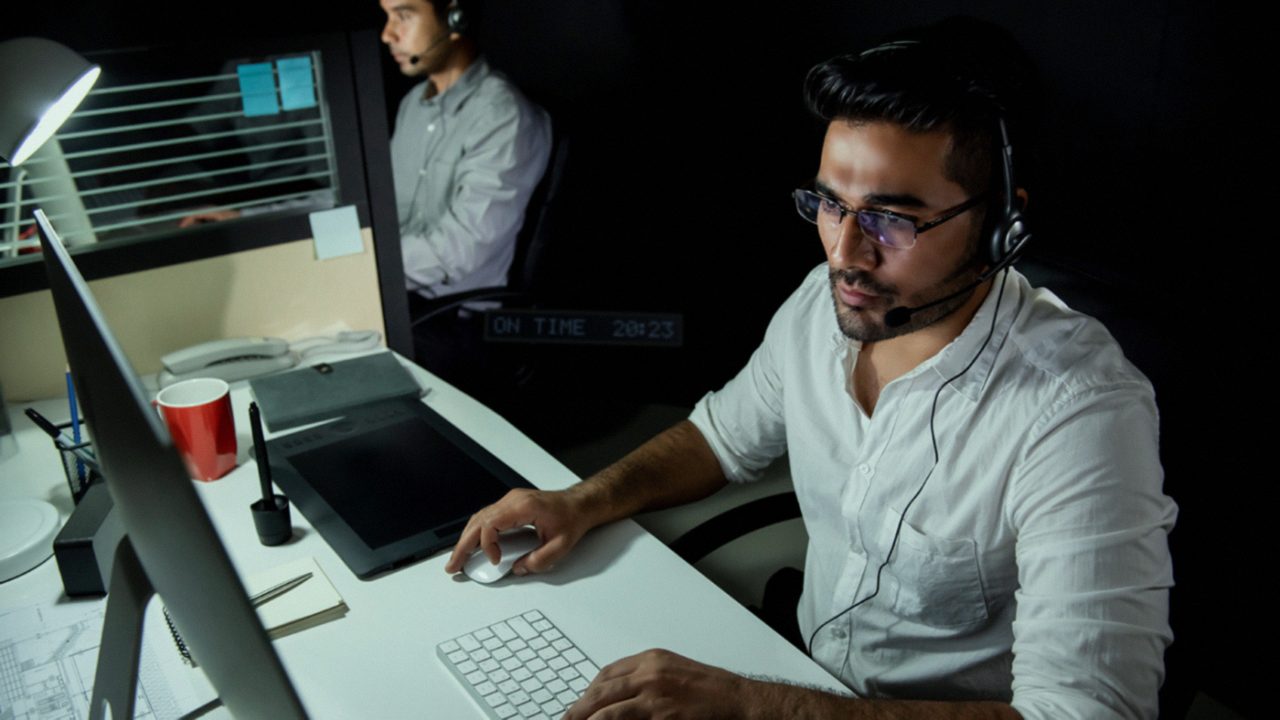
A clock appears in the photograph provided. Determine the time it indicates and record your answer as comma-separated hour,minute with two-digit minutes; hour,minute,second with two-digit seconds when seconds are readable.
20,23
